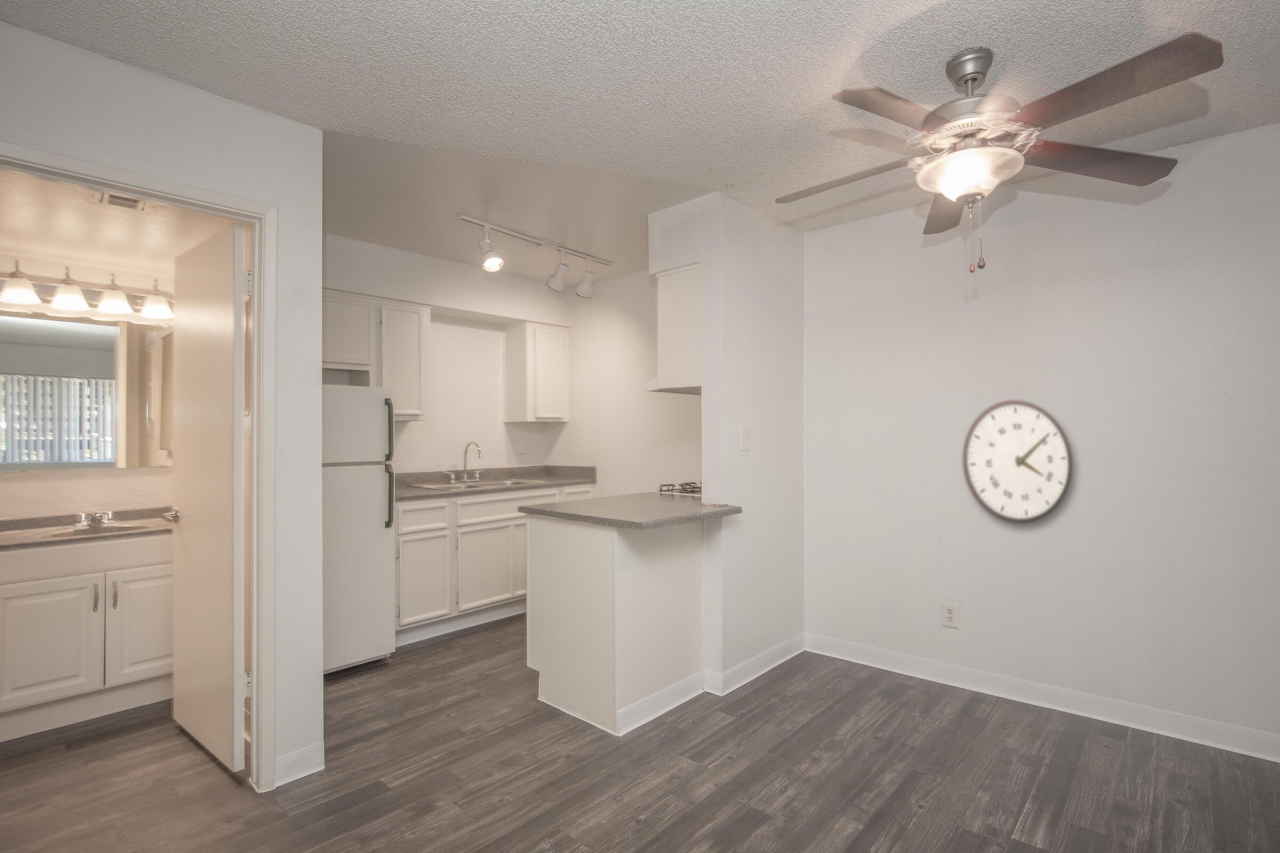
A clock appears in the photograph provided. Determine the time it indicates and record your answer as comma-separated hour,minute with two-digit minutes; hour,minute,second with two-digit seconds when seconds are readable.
4,09
